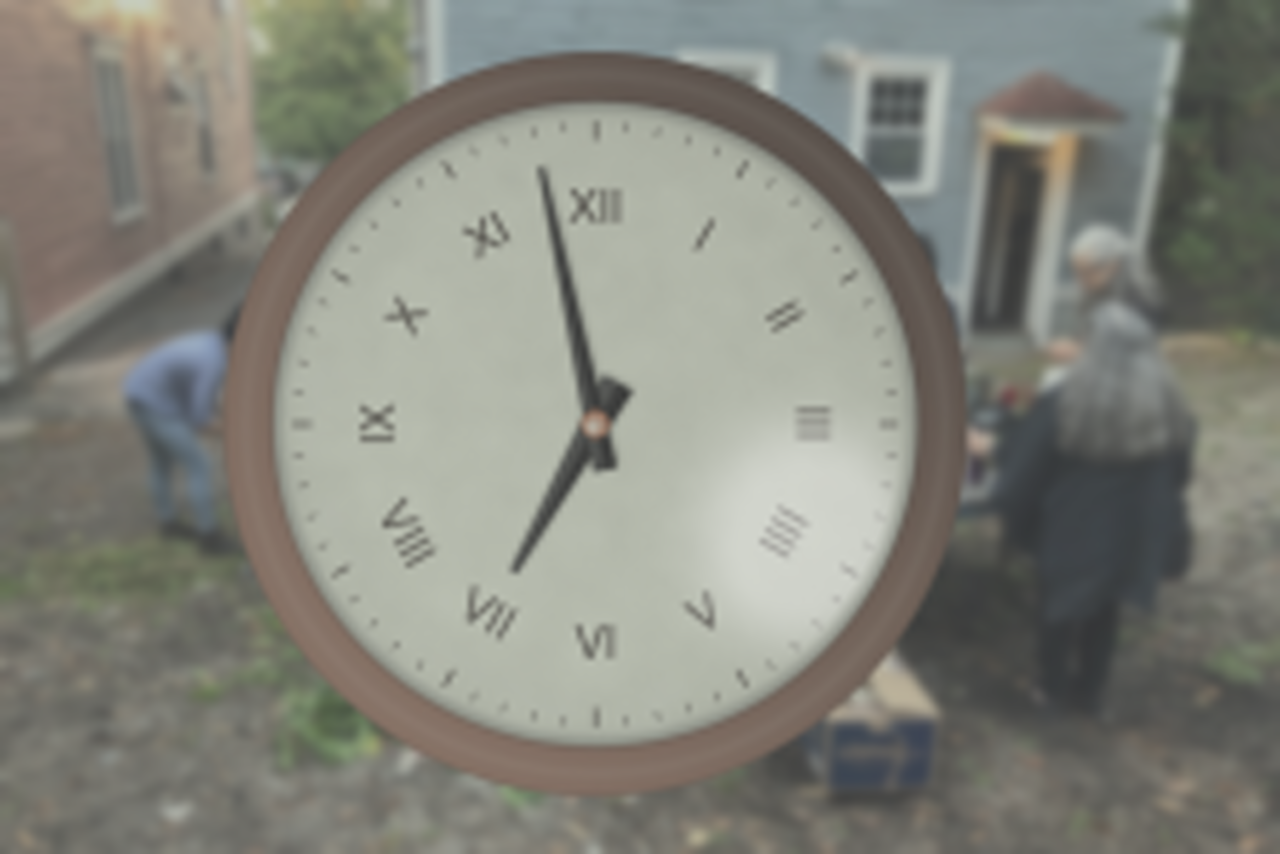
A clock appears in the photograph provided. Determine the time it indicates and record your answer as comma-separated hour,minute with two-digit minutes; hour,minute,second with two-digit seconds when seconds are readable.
6,58
